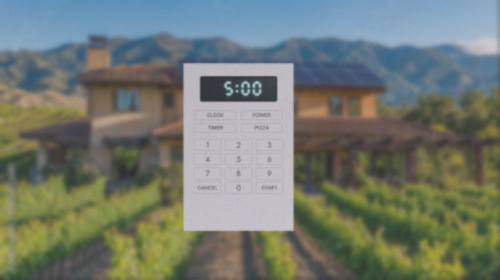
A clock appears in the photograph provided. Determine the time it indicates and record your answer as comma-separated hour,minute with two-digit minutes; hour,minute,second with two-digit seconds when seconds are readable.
5,00
